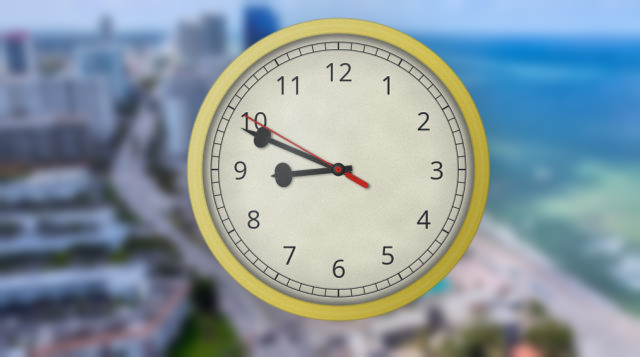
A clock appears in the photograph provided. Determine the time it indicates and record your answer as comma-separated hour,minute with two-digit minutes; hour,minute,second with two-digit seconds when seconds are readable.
8,48,50
